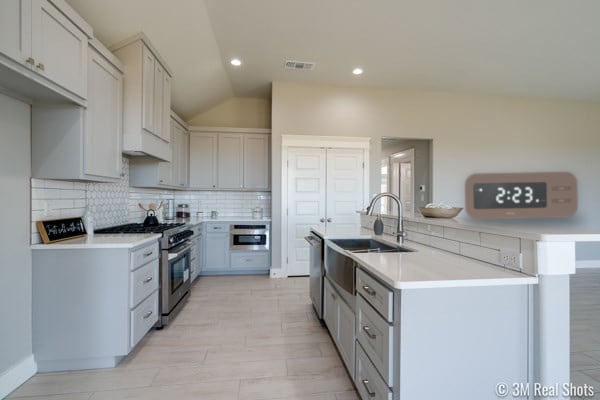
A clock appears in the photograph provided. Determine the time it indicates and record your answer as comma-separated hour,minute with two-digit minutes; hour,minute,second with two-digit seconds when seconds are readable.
2,23
